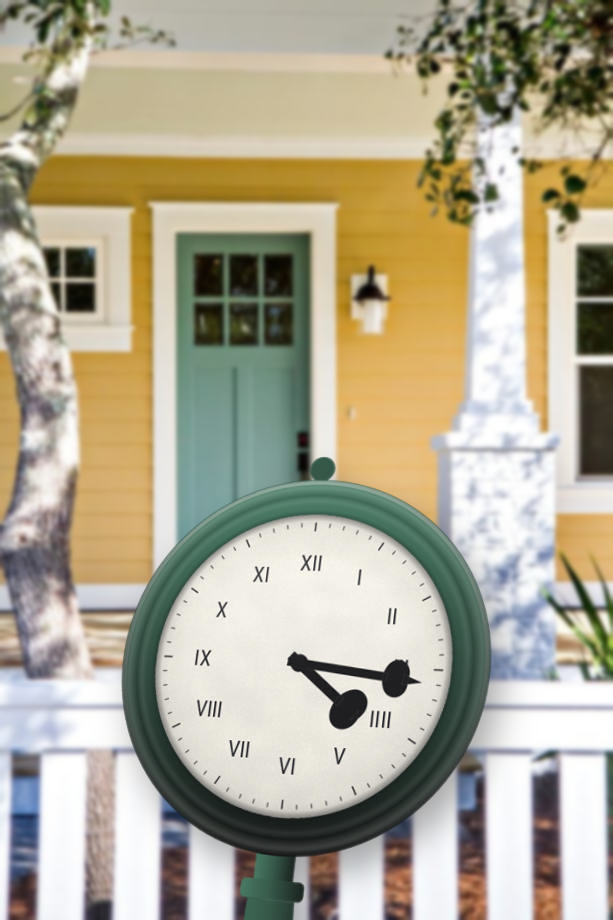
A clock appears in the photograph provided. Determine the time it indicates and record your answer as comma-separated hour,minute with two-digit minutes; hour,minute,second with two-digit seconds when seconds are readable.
4,16
